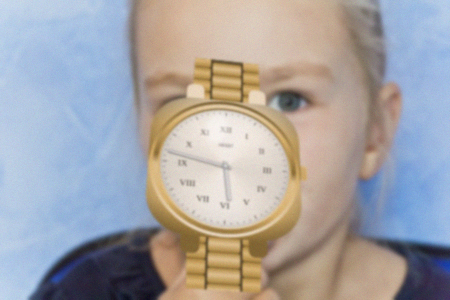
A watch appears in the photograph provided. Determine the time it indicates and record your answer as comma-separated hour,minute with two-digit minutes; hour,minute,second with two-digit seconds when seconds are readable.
5,47
